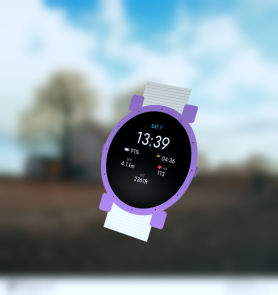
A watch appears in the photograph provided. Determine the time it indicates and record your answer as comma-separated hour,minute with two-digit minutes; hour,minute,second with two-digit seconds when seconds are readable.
13,39
